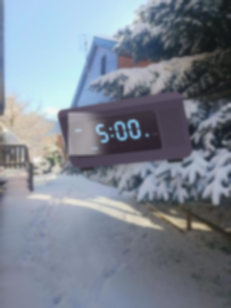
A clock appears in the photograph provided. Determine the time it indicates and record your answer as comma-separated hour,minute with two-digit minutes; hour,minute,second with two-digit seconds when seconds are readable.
5,00
